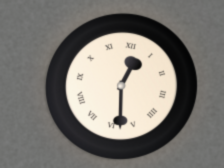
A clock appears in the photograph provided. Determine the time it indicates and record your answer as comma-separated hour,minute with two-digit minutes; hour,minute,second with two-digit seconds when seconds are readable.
12,28
